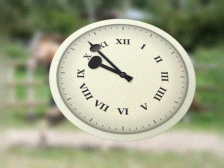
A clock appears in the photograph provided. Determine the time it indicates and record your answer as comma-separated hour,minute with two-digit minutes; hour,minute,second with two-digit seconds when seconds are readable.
9,53
